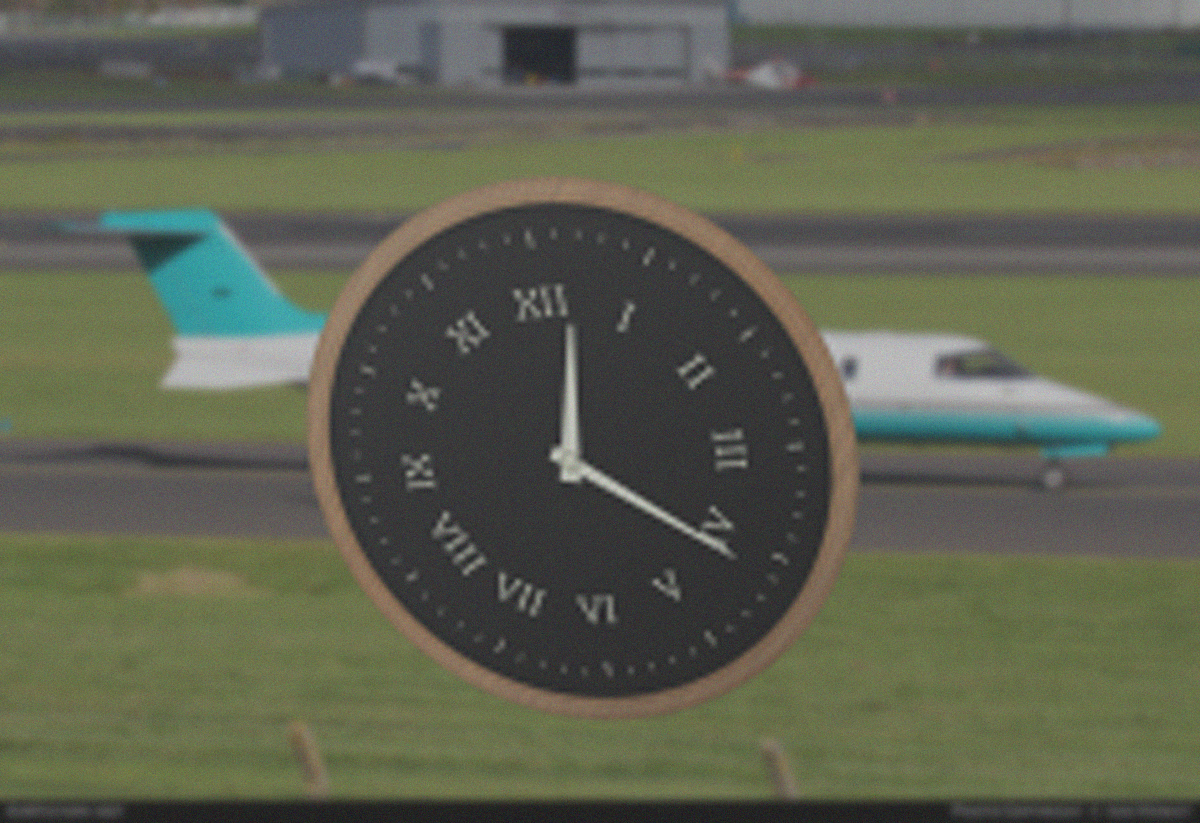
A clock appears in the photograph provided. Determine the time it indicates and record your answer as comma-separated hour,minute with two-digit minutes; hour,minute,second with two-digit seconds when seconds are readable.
12,21
